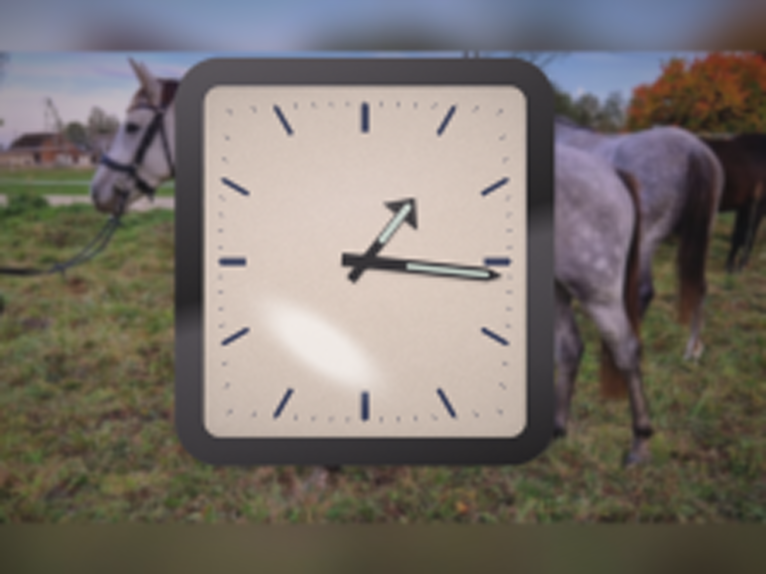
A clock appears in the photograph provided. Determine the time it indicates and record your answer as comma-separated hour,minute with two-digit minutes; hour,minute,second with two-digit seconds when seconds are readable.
1,16
